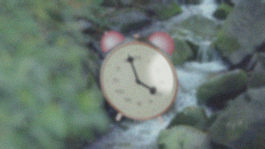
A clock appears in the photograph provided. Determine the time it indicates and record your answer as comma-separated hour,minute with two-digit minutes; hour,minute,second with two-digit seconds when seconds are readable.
3,57
